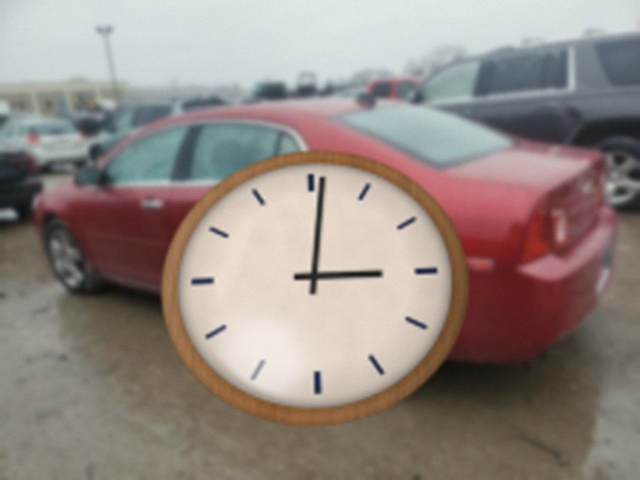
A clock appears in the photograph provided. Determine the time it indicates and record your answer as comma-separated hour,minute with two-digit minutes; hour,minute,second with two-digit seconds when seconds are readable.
3,01
